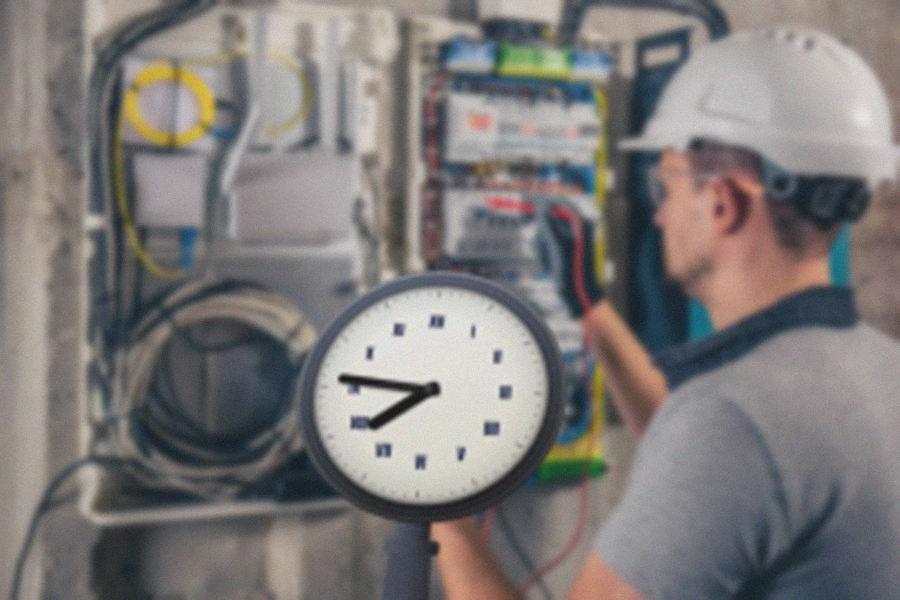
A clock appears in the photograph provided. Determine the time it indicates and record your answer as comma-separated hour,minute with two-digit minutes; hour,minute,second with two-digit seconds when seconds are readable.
7,46
